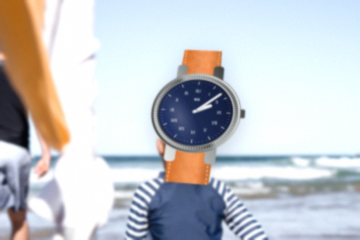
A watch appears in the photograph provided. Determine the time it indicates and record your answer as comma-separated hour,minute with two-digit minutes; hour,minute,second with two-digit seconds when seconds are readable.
2,08
